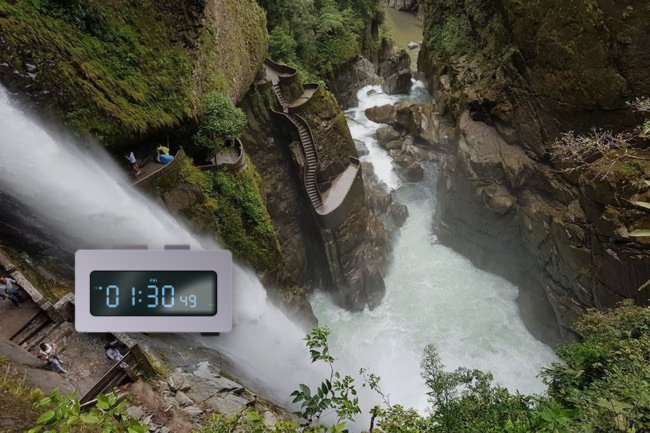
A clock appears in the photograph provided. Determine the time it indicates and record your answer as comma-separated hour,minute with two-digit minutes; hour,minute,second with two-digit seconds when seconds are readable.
1,30,49
